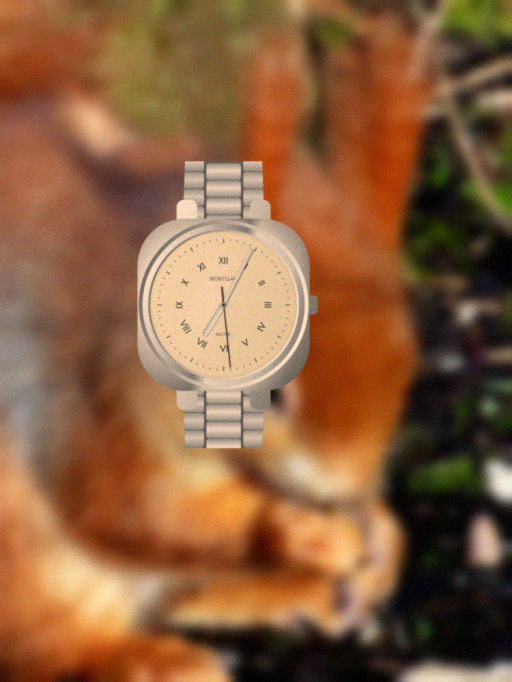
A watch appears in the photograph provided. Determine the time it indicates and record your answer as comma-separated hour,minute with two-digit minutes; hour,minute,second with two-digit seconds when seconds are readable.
7,04,29
